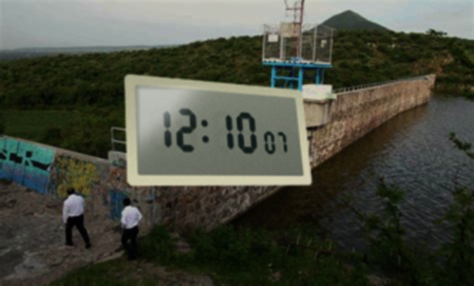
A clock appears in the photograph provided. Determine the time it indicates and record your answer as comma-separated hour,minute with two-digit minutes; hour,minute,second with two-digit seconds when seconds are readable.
12,10,07
